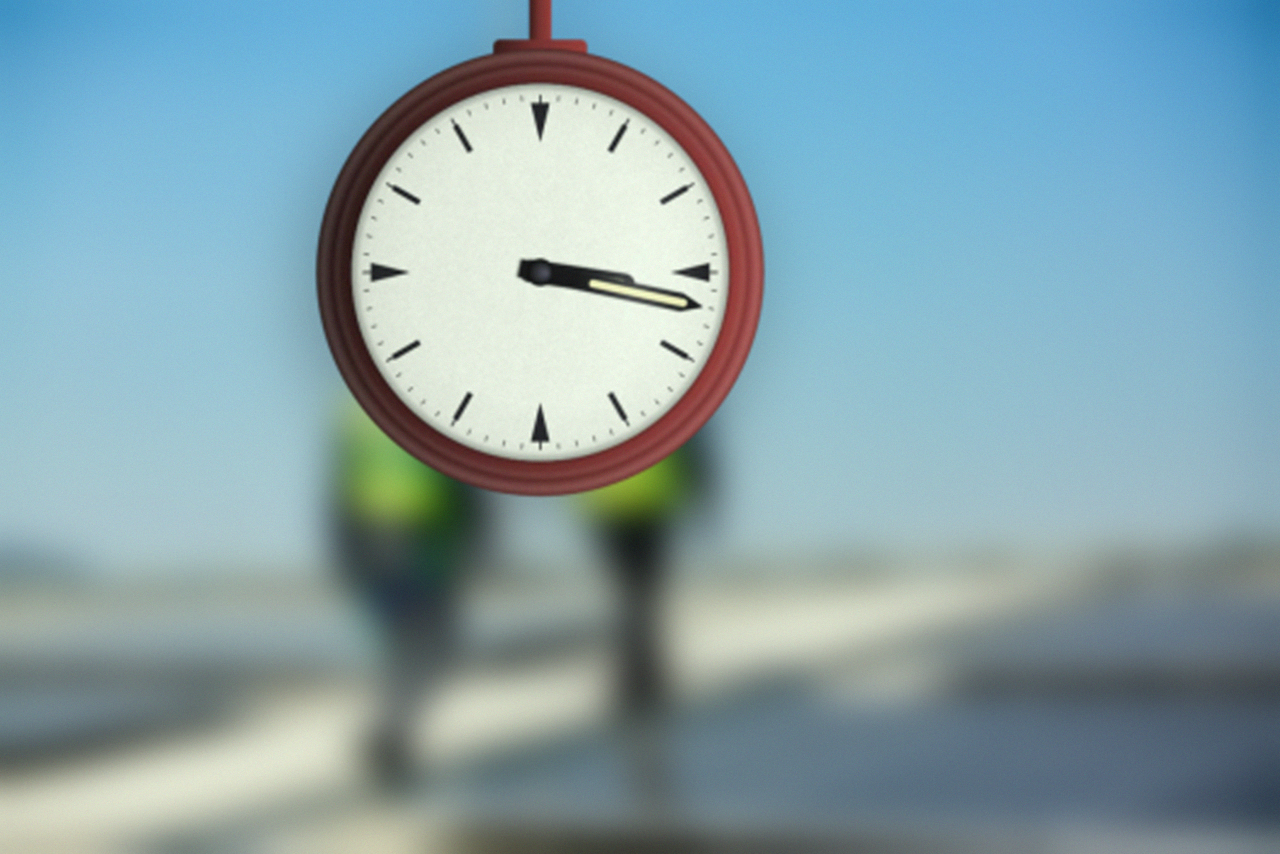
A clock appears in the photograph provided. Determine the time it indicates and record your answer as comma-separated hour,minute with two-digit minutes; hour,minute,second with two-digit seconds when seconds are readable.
3,17
